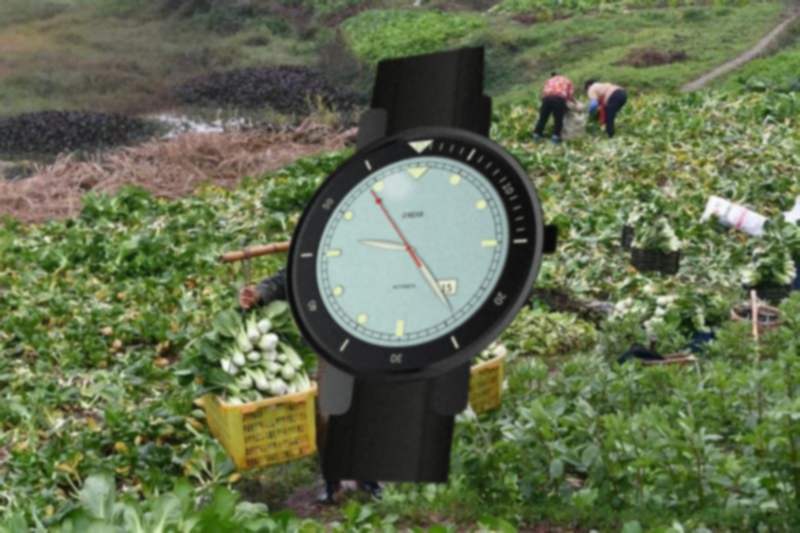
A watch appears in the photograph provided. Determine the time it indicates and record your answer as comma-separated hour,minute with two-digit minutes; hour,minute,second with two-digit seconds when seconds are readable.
9,23,54
